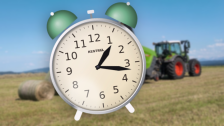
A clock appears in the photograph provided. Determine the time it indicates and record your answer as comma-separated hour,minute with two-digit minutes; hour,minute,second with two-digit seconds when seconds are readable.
1,17
